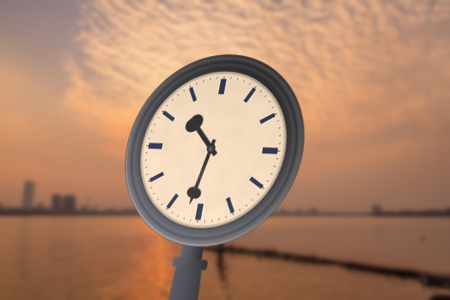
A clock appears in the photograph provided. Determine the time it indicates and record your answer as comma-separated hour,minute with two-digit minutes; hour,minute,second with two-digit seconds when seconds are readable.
10,32
